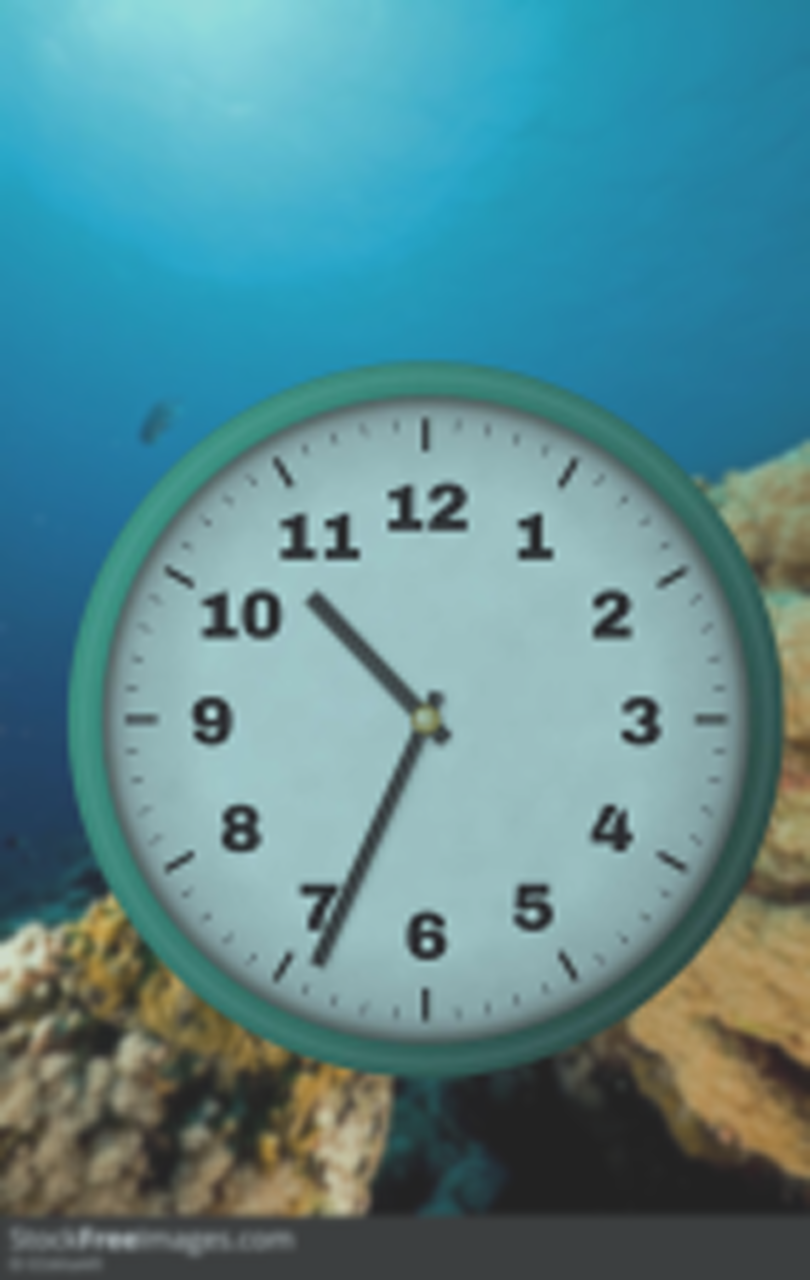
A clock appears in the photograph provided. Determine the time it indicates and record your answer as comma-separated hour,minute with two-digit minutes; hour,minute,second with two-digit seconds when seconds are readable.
10,34
